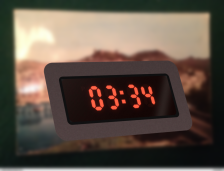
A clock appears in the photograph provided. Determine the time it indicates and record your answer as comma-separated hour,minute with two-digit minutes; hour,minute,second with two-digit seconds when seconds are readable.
3,34
